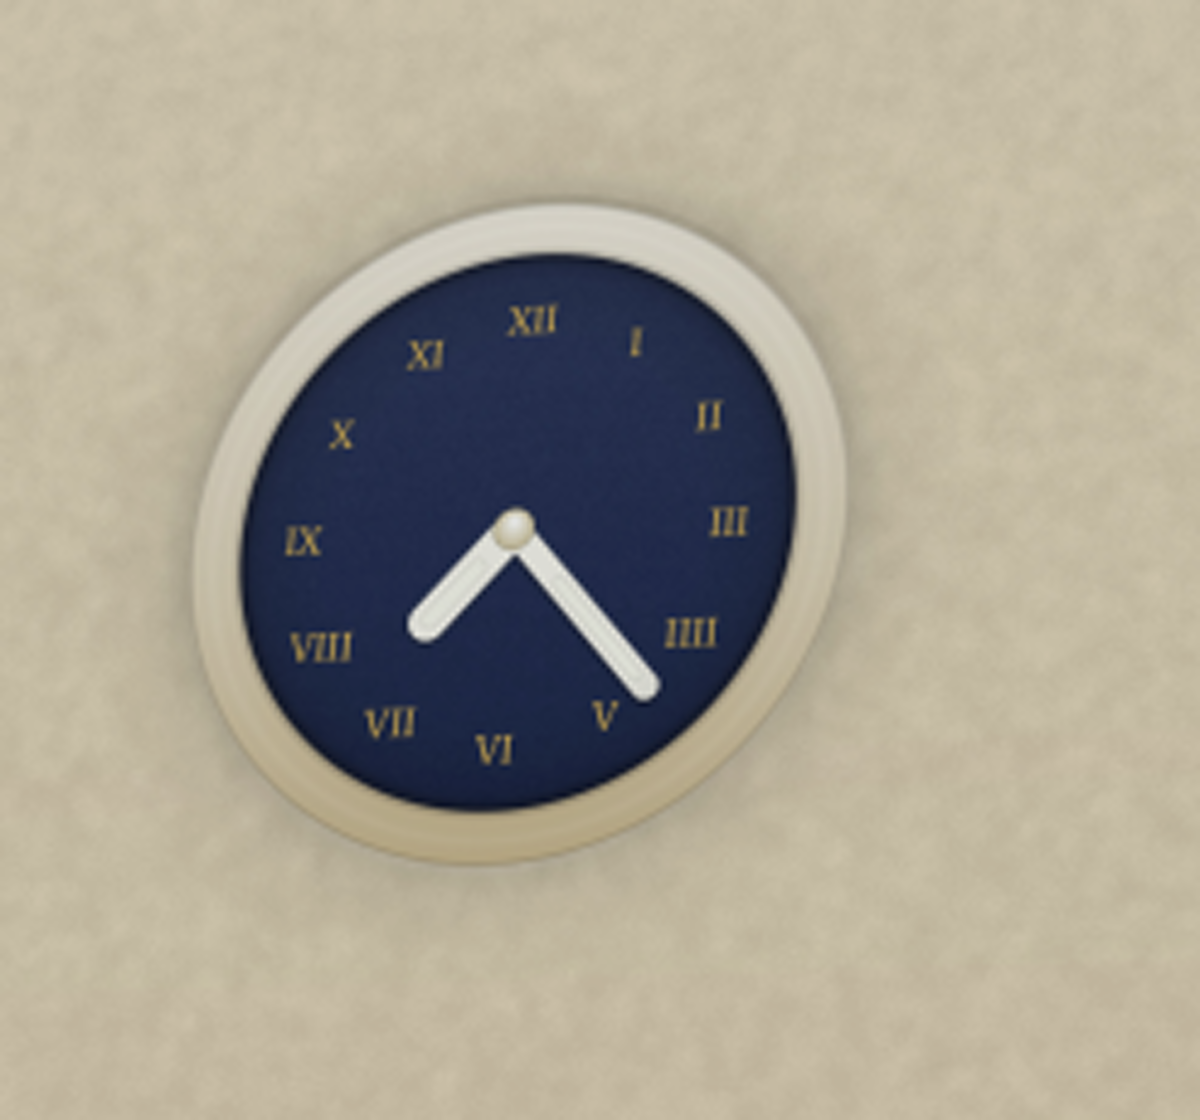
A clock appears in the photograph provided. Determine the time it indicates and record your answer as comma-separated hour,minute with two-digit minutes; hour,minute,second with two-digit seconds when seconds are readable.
7,23
